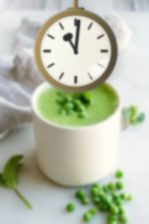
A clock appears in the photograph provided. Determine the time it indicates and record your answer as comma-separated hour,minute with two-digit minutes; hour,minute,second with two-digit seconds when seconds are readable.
11,01
